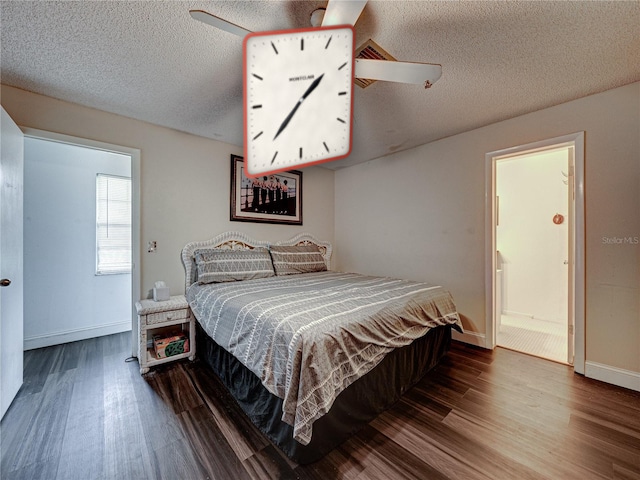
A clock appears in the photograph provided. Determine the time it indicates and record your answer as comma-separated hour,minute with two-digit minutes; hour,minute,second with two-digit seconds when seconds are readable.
1,37
